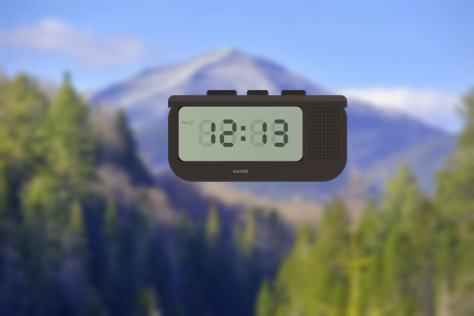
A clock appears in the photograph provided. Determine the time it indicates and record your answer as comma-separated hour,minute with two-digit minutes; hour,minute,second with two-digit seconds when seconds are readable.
12,13
